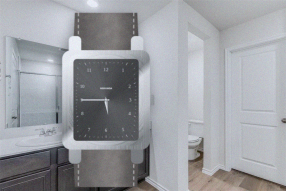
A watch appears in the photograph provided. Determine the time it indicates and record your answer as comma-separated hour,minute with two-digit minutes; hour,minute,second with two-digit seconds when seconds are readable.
5,45
